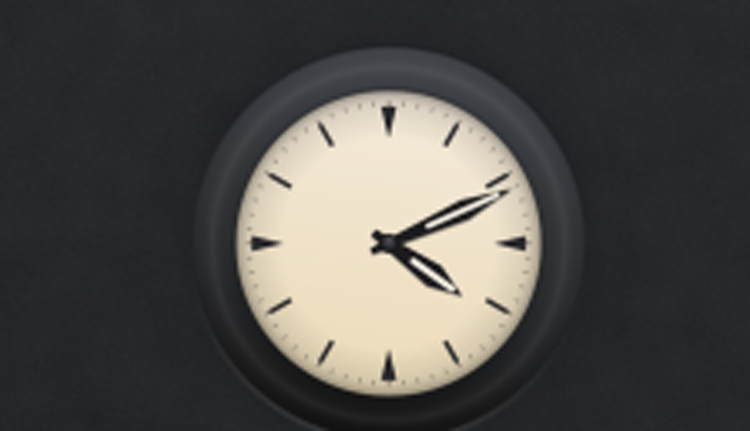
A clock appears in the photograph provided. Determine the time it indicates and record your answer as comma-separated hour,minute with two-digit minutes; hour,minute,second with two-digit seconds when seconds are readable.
4,11
